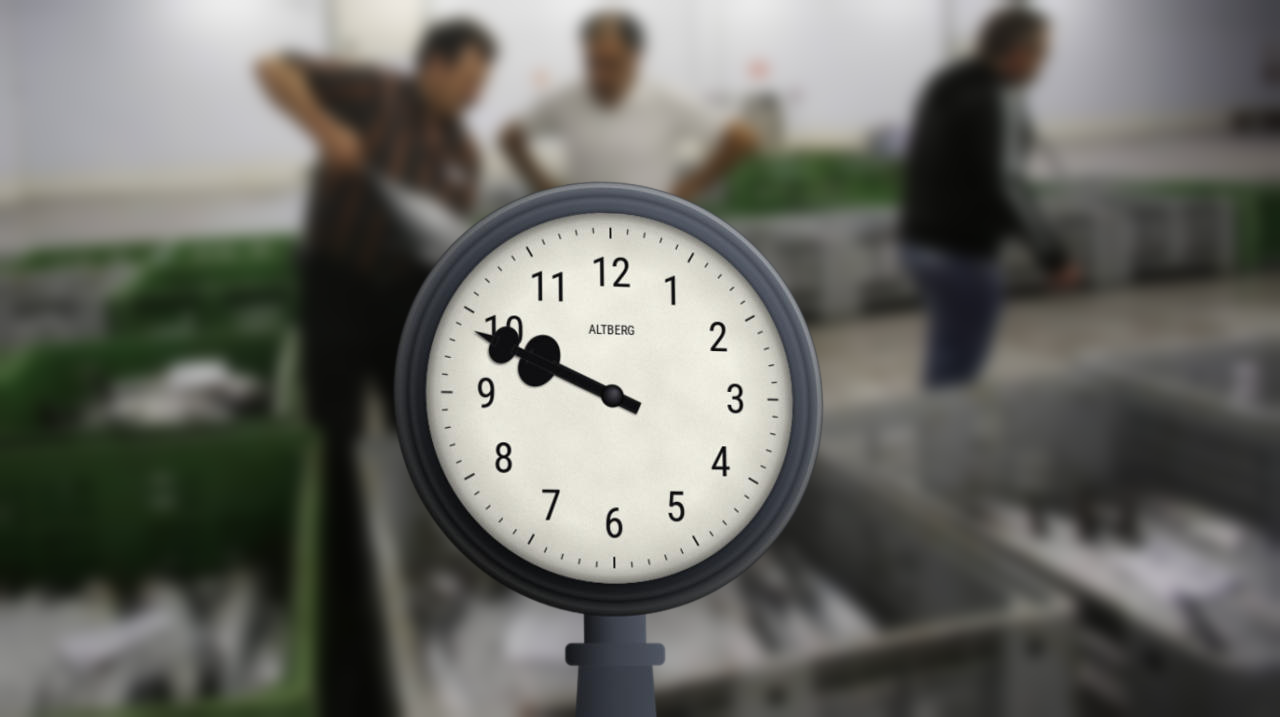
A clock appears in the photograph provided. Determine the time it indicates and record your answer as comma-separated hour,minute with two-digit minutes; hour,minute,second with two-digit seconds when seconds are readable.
9,49
